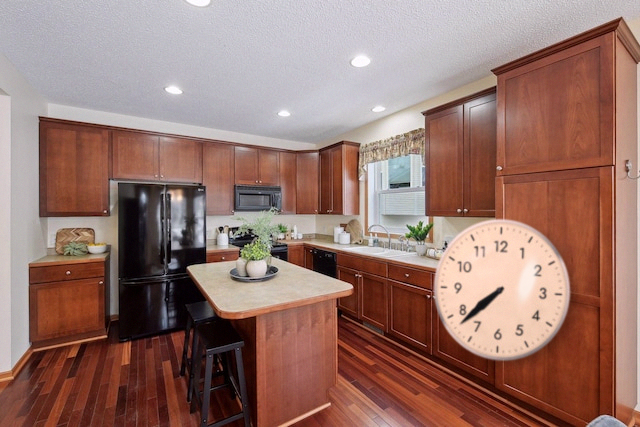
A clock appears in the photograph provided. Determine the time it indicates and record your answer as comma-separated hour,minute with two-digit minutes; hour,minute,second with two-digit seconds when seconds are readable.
7,38
